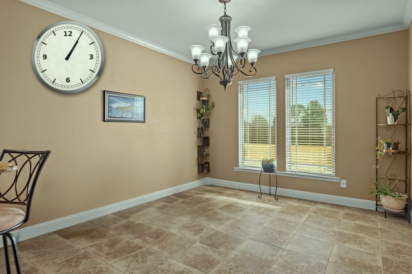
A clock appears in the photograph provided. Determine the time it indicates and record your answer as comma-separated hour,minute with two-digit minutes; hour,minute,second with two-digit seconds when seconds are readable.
1,05
